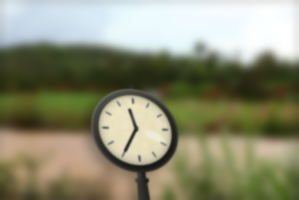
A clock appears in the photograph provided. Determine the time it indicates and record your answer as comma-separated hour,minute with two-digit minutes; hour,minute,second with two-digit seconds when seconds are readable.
11,35
